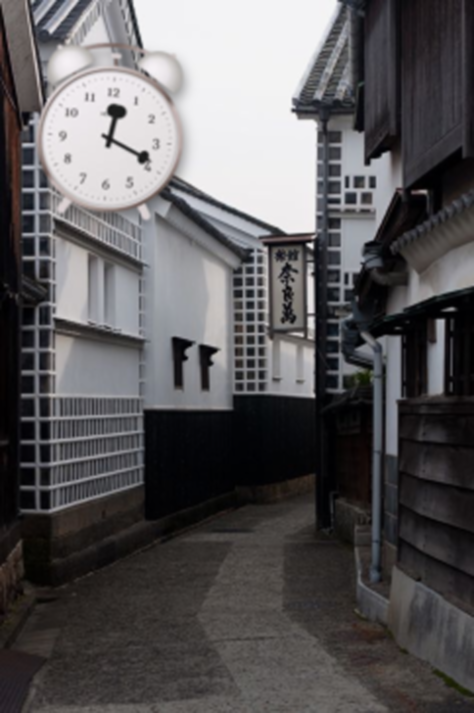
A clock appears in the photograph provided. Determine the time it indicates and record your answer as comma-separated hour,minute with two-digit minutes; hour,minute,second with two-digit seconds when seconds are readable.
12,19
